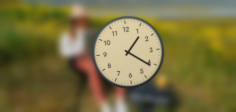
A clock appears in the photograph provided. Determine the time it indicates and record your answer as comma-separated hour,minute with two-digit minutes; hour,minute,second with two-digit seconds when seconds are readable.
1,21
